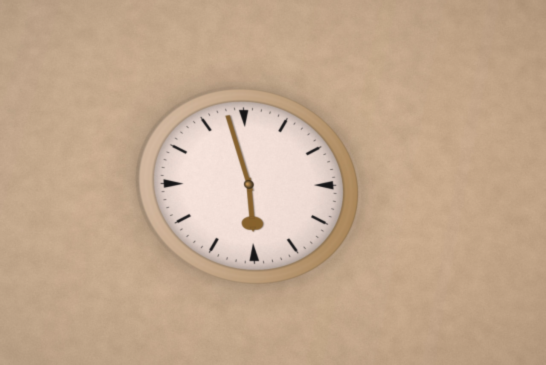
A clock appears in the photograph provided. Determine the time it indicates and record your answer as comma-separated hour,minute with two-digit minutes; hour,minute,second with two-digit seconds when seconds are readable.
5,58
